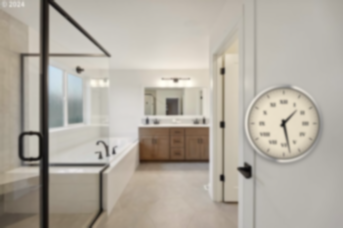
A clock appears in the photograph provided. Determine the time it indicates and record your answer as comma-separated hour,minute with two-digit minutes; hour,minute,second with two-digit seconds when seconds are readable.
1,28
